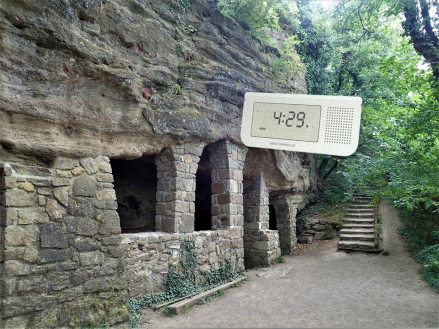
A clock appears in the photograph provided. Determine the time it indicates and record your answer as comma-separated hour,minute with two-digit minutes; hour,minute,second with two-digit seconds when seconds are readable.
4,29
